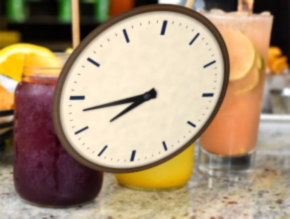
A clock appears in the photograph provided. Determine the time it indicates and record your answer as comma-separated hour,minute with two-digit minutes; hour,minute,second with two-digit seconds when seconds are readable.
7,43
